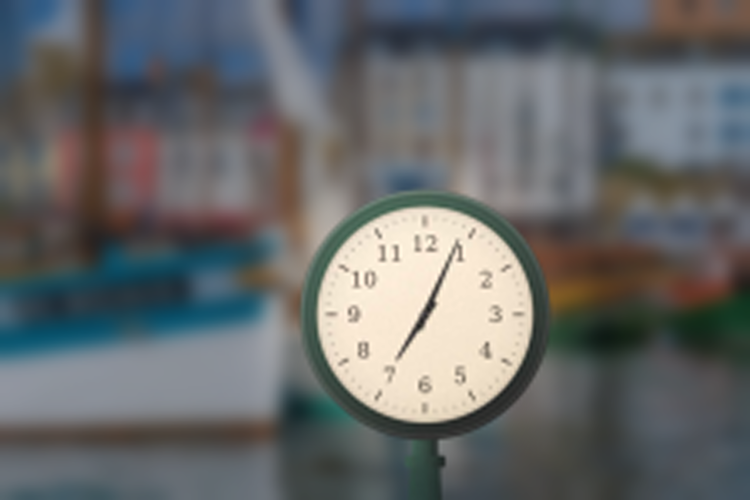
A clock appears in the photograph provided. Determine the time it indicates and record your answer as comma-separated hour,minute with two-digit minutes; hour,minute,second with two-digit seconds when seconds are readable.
7,04
